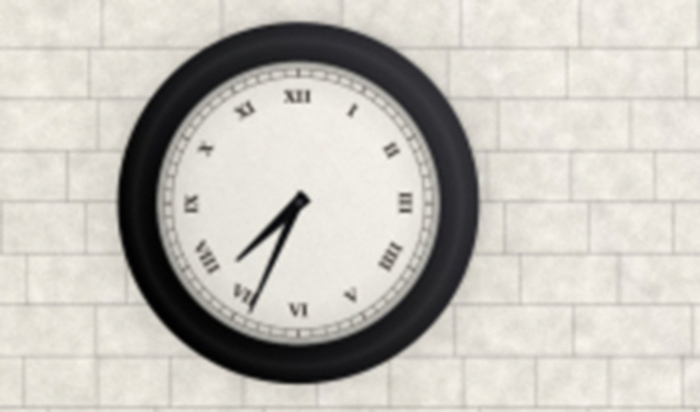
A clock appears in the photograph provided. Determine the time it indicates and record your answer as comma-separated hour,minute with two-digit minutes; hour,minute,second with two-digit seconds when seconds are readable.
7,34
